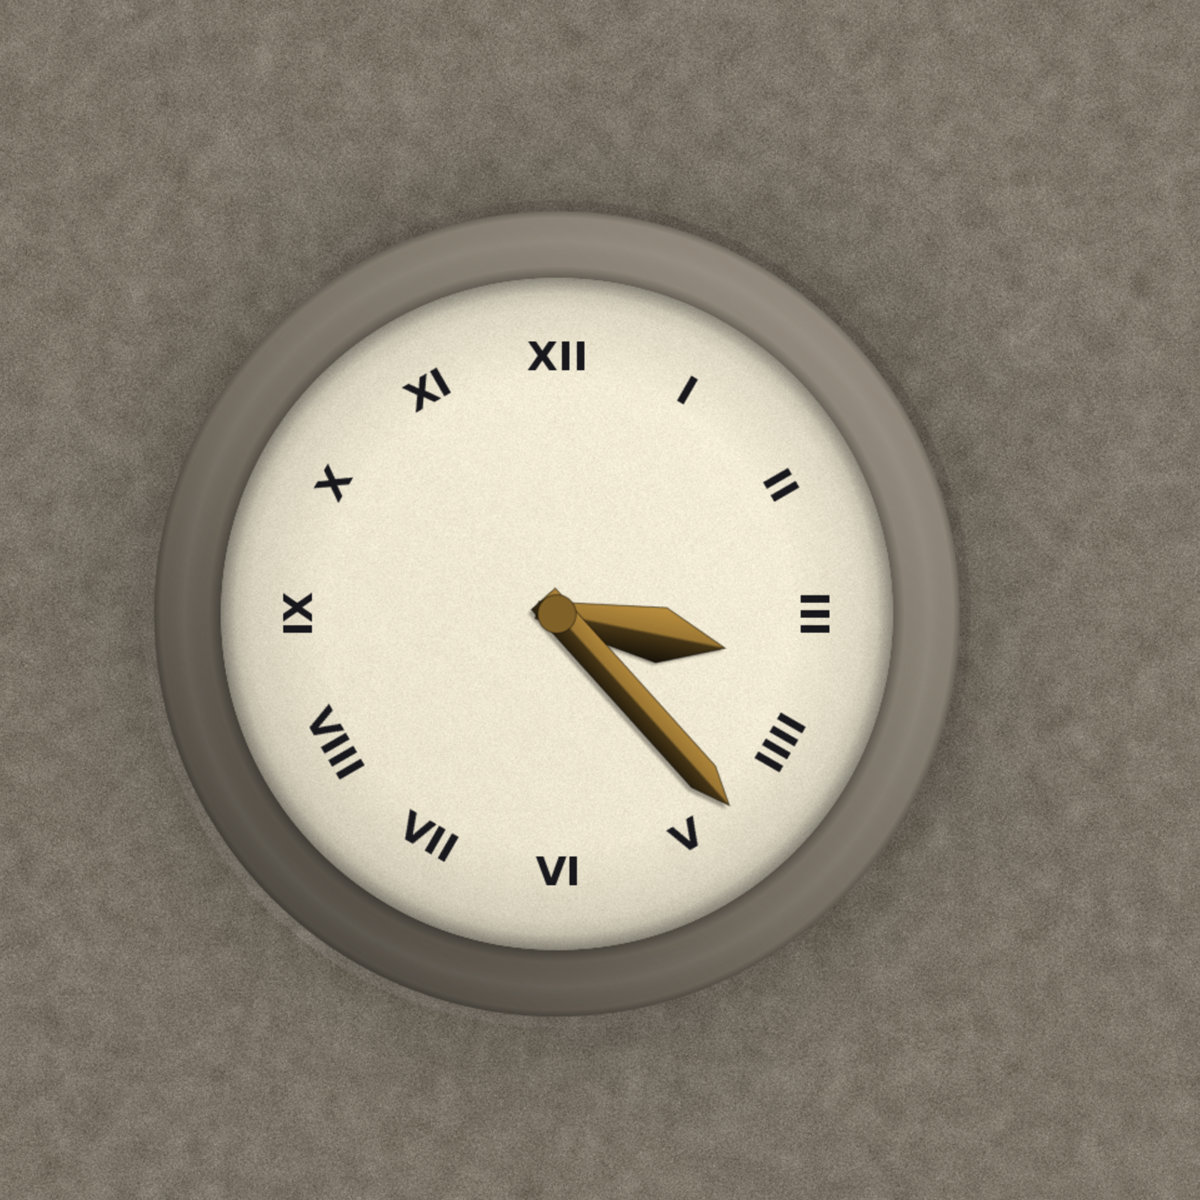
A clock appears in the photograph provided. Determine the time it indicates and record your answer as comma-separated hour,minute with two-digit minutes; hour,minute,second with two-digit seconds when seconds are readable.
3,23
